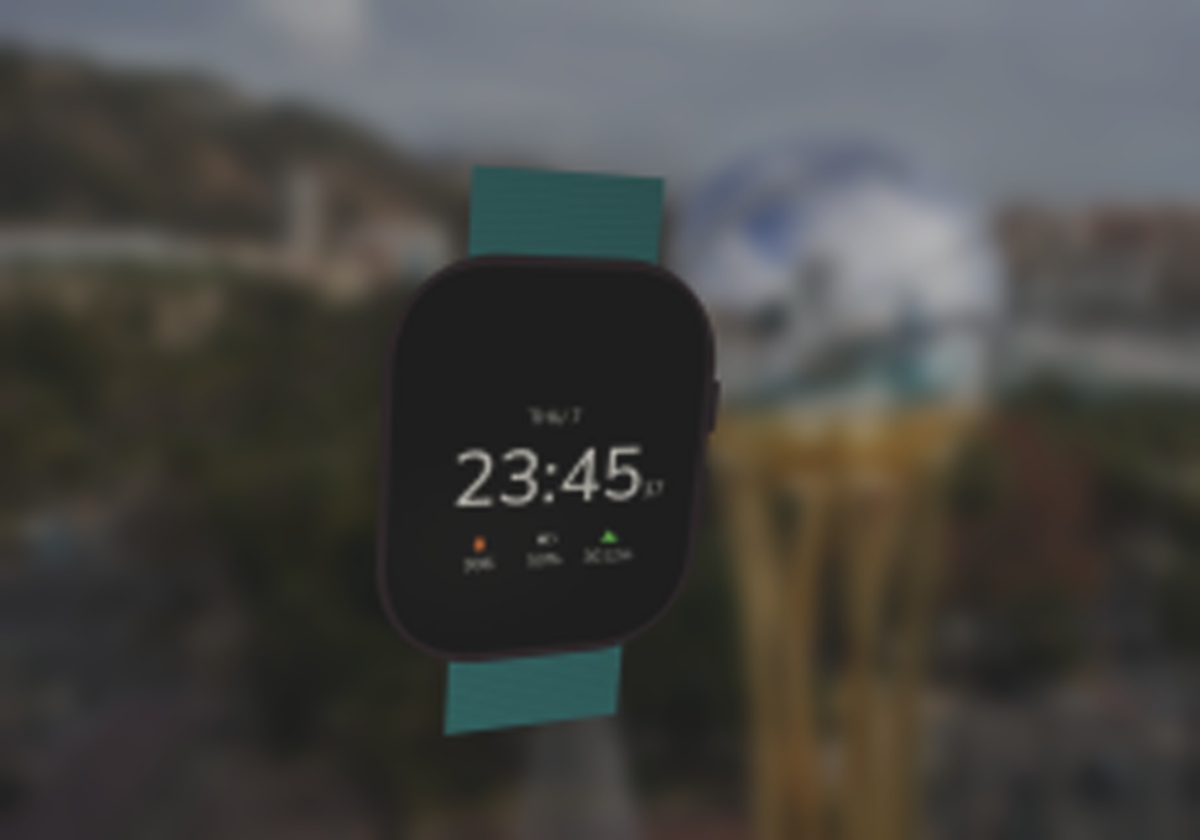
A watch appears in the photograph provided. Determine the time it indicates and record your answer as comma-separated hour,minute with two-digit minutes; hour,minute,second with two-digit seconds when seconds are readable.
23,45
